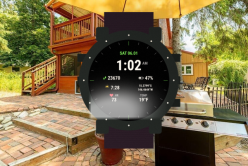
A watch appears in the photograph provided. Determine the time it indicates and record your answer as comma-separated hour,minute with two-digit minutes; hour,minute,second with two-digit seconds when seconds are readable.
1,02
